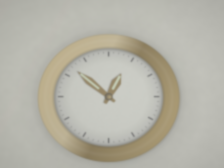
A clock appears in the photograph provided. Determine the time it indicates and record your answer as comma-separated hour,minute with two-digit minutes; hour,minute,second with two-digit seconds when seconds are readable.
12,52
